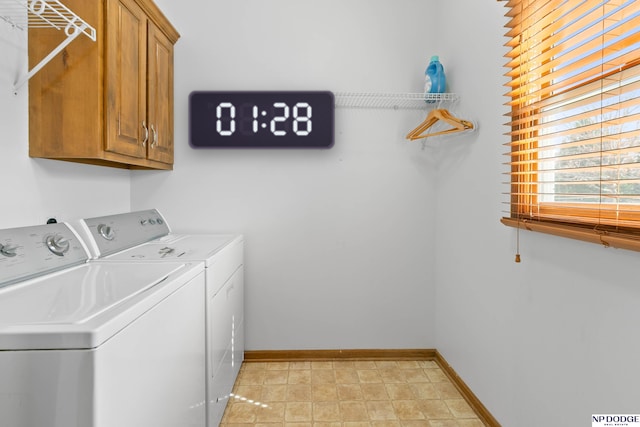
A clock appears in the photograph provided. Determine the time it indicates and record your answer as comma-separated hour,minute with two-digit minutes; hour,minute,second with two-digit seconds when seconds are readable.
1,28
